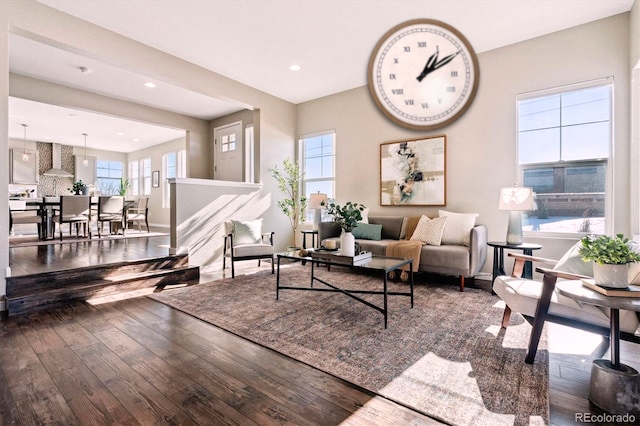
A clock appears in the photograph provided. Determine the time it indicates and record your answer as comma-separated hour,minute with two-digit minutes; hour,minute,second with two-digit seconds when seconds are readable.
1,10
